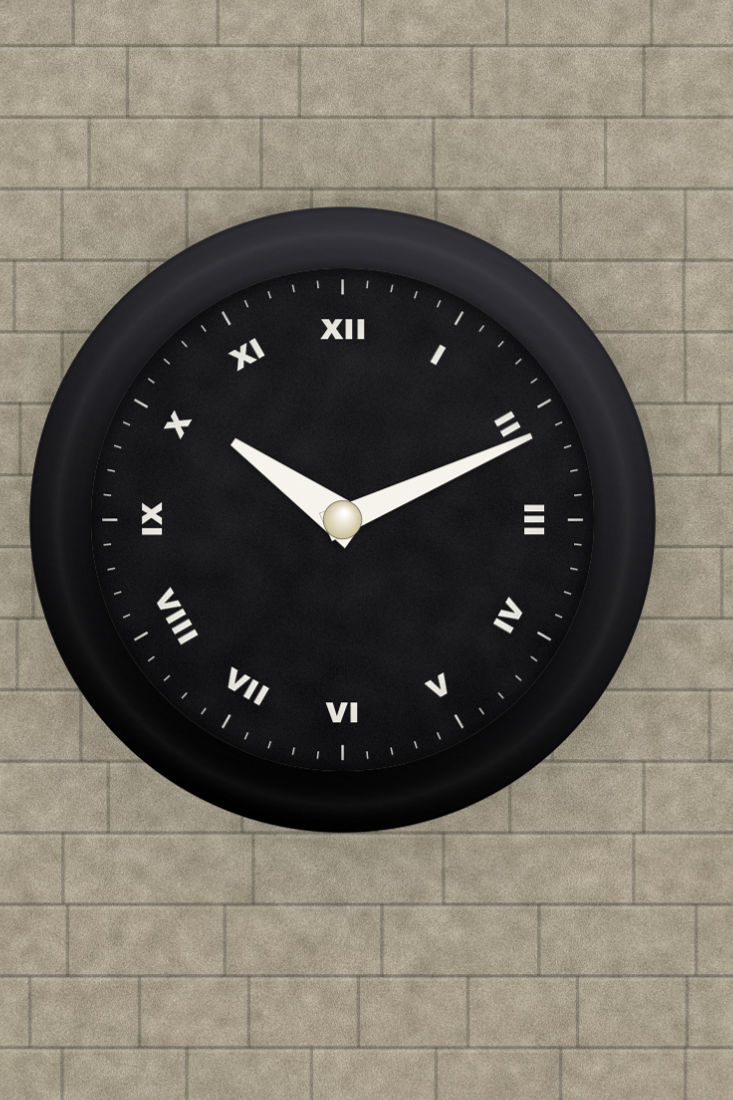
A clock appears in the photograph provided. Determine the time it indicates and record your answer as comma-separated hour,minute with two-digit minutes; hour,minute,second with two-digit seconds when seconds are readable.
10,11
